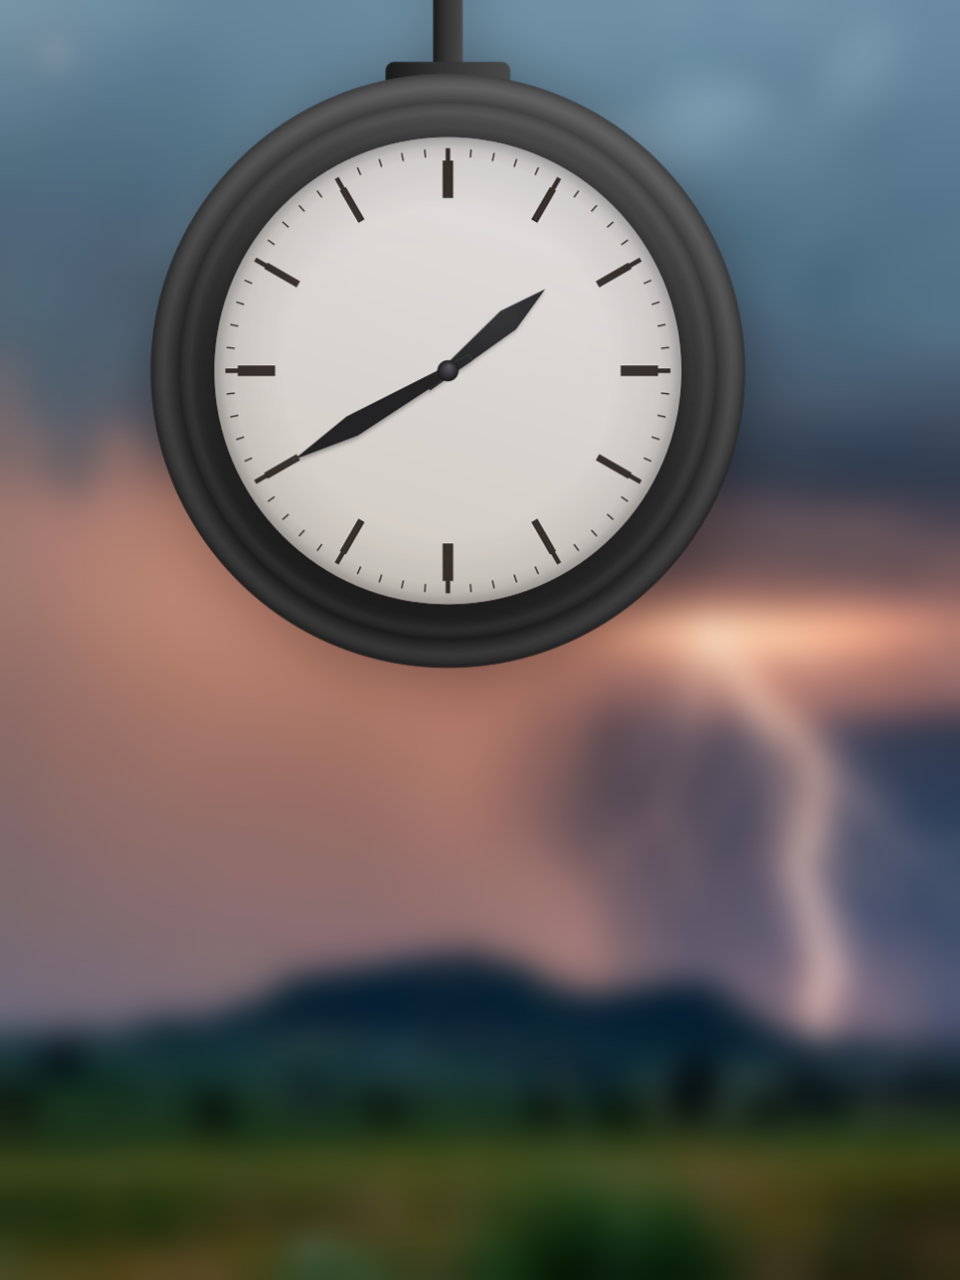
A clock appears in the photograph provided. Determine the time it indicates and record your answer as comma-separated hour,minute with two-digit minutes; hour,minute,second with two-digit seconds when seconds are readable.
1,40
